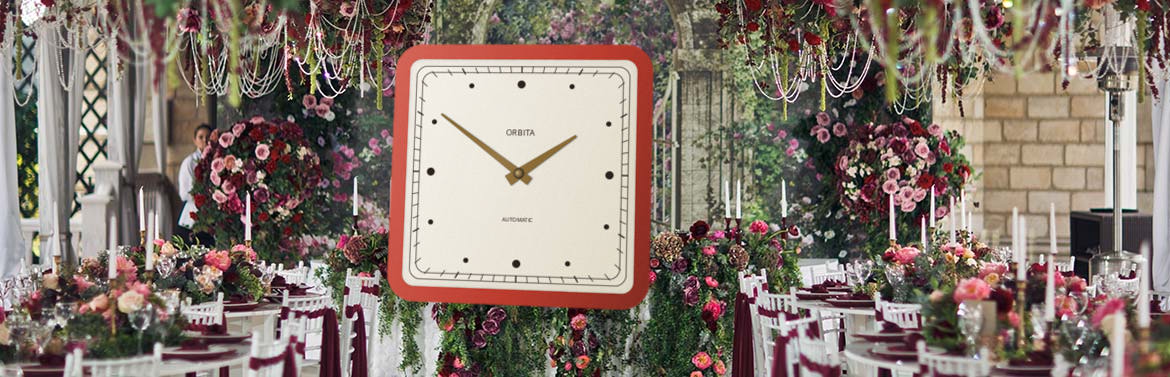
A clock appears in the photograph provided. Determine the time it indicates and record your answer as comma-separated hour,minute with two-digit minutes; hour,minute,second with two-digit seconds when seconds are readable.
1,51
